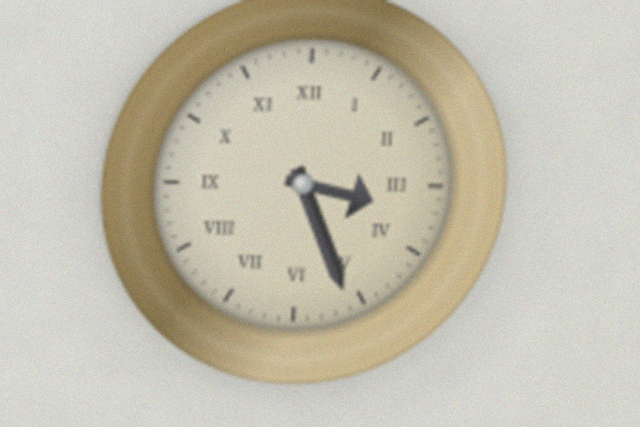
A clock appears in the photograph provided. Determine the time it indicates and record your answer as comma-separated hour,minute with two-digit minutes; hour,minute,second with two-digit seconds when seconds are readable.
3,26
